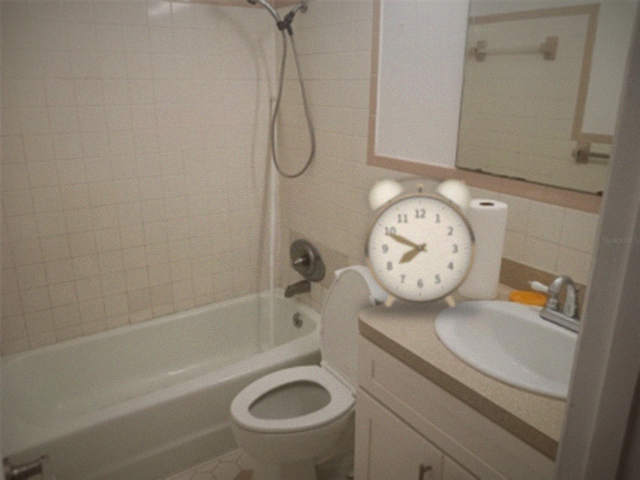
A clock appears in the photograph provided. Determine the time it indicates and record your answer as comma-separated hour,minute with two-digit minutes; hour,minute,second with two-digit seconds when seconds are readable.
7,49
